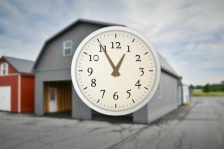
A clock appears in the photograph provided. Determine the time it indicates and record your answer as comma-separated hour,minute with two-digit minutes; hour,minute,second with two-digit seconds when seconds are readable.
12,55
